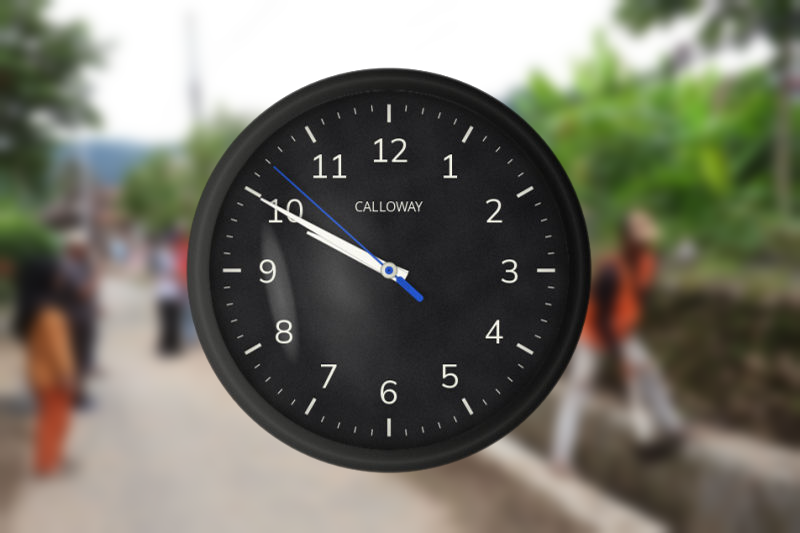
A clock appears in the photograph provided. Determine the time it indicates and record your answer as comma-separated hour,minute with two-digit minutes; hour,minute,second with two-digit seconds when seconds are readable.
9,49,52
